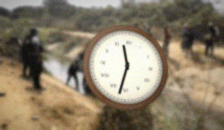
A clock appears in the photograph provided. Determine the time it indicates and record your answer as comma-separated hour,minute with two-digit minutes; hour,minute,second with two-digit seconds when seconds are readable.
11,32
